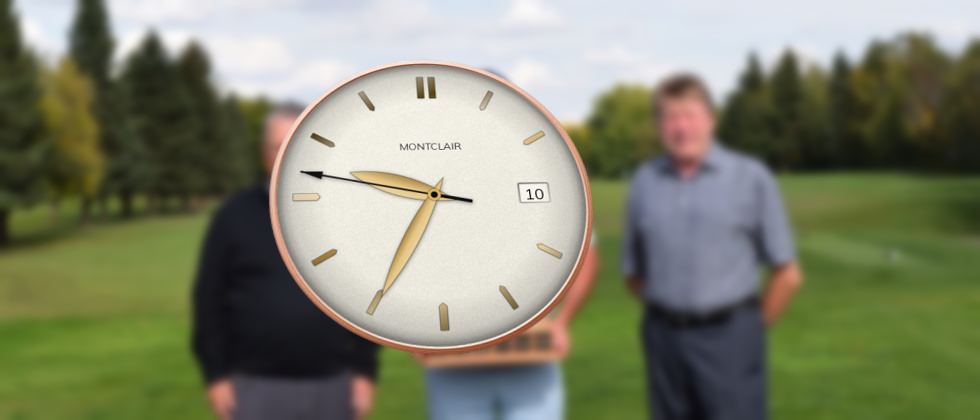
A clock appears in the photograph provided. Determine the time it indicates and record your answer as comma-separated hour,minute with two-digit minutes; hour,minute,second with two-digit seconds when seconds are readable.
9,34,47
